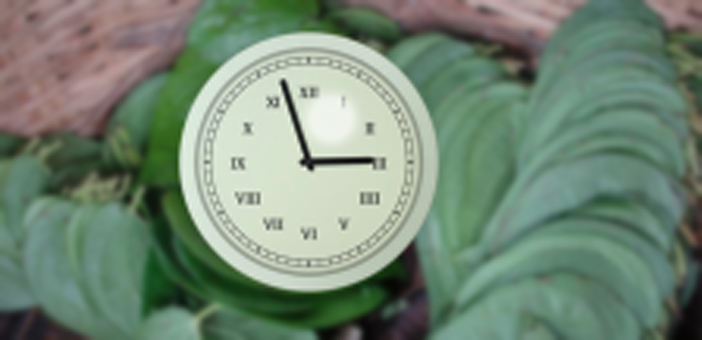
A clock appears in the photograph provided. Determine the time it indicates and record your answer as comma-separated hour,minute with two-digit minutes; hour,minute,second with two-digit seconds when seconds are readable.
2,57
